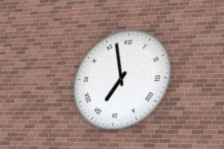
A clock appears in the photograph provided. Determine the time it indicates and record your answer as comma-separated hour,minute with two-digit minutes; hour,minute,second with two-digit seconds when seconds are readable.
6,57
